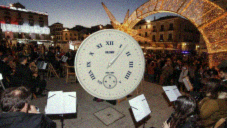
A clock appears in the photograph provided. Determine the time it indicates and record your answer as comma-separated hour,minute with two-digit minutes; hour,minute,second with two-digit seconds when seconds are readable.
1,07
